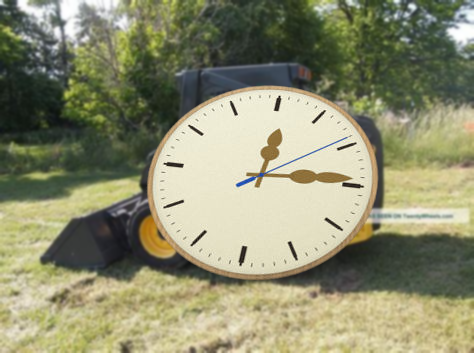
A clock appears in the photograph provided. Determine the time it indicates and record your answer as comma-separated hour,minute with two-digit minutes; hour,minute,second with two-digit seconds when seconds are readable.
12,14,09
